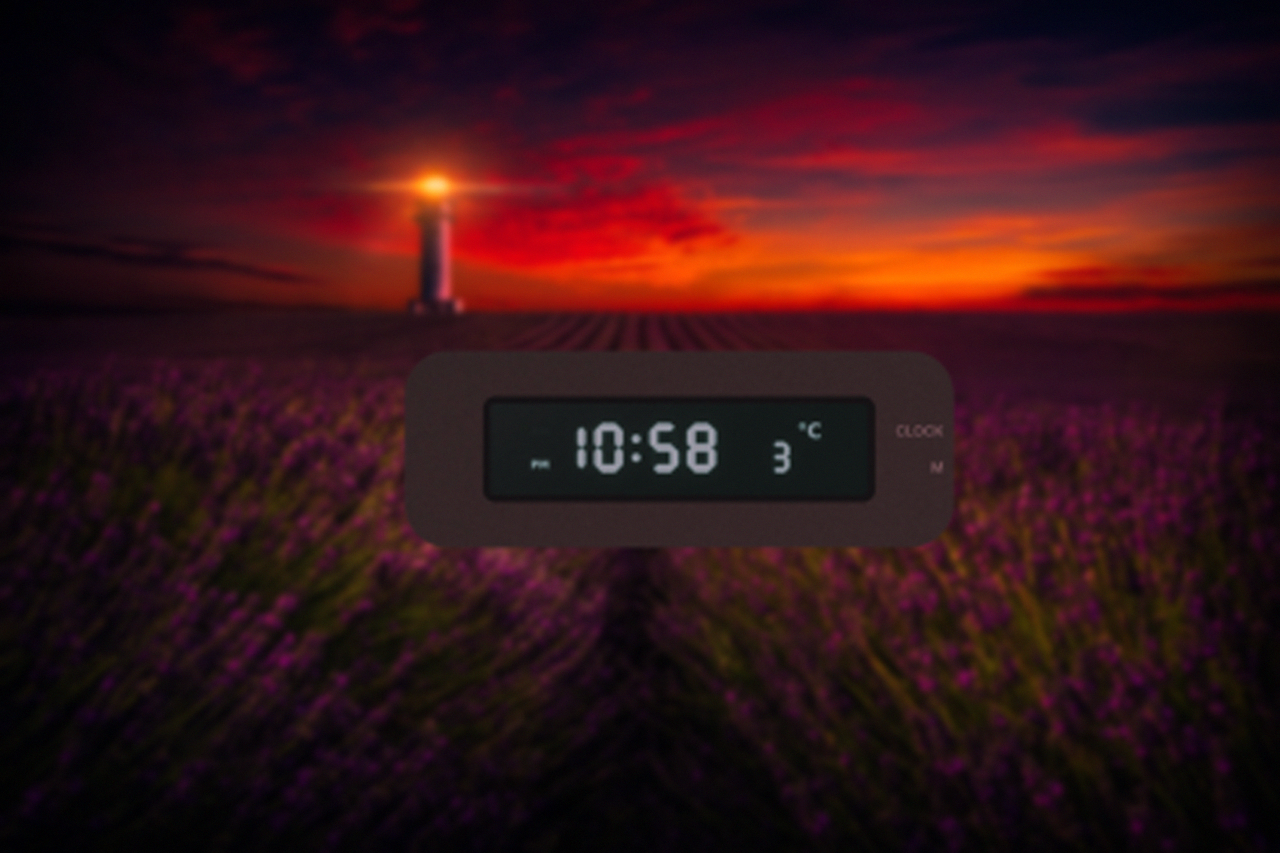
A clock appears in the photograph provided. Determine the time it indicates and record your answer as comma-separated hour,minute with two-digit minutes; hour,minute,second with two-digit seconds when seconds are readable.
10,58
